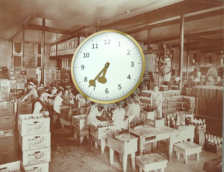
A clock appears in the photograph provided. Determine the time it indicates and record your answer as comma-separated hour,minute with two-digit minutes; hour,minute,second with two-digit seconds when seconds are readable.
6,37
